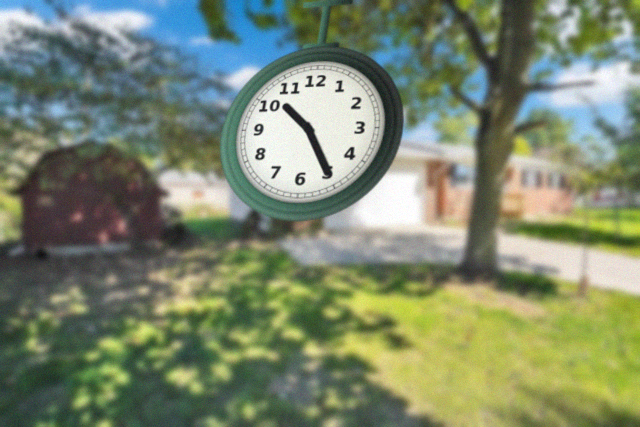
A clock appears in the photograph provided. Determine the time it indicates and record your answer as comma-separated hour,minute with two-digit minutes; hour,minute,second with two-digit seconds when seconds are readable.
10,25
